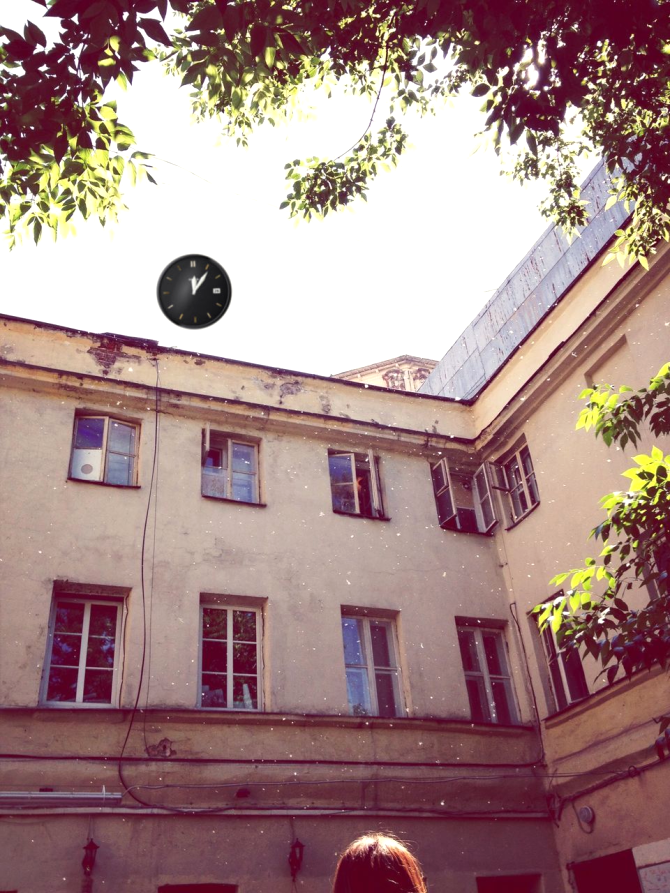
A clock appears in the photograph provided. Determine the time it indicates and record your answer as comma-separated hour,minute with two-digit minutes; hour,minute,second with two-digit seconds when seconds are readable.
12,06
